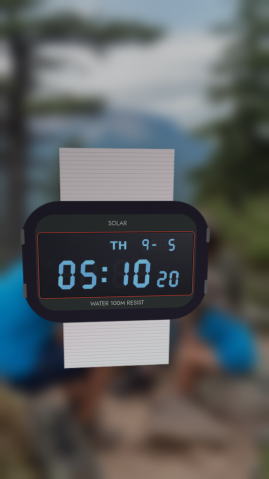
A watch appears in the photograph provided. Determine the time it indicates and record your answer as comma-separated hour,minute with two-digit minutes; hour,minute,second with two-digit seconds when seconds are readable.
5,10,20
